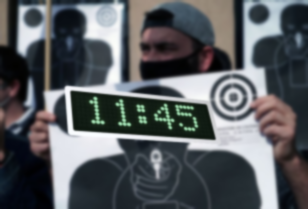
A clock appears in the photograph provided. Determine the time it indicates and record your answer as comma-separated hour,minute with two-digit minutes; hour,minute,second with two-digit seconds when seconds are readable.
11,45
